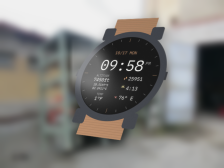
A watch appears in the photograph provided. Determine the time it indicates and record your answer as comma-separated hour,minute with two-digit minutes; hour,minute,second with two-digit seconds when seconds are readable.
9,58
